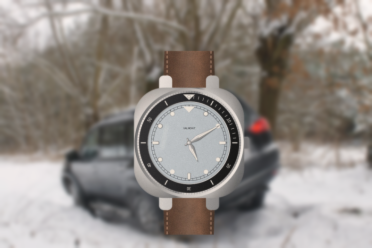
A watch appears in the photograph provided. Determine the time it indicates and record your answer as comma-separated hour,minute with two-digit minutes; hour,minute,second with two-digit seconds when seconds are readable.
5,10
